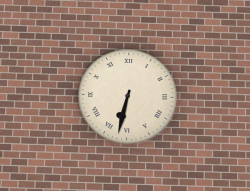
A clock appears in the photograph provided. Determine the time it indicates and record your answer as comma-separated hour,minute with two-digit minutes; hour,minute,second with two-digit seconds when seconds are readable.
6,32
